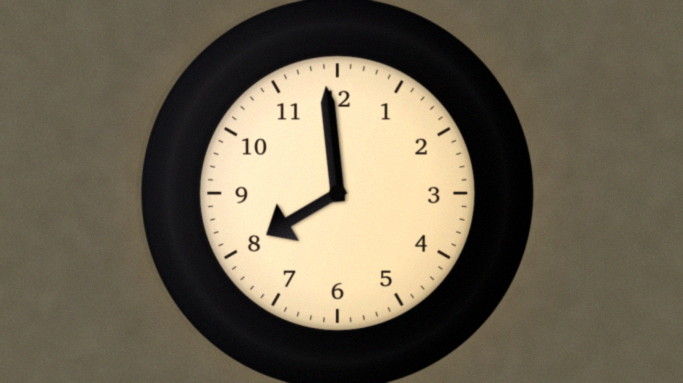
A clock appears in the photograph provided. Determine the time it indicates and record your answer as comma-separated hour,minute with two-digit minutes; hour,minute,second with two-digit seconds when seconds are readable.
7,59
